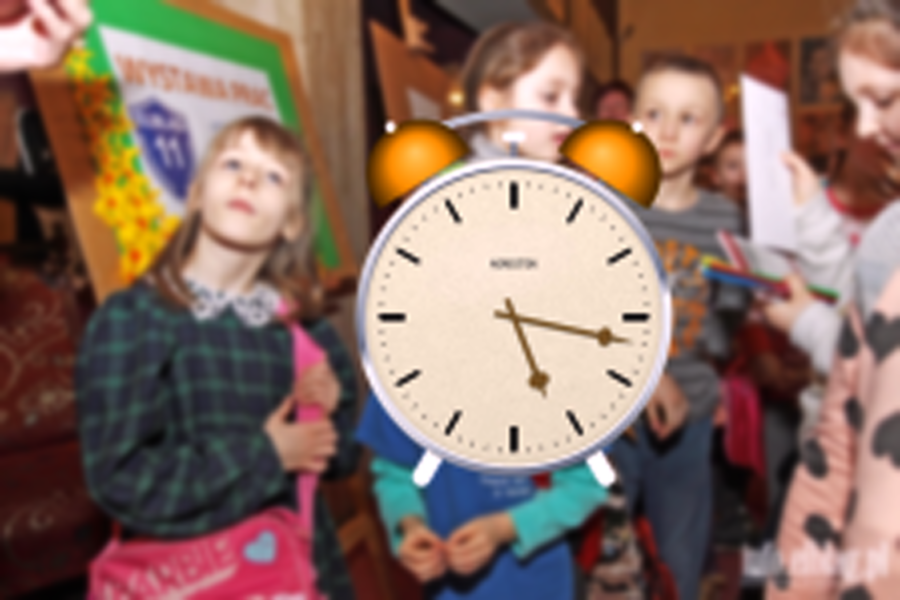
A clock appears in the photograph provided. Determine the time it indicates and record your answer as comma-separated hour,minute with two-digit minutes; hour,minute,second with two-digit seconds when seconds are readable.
5,17
